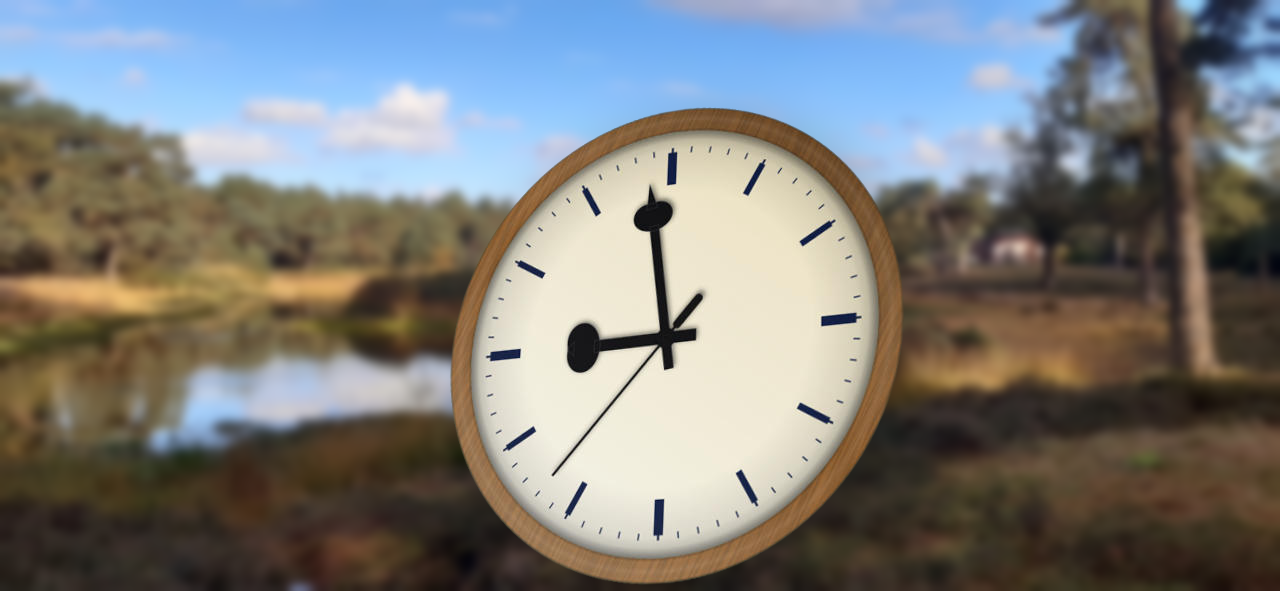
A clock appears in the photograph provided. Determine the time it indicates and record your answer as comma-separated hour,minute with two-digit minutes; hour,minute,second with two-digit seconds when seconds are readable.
8,58,37
